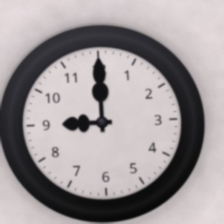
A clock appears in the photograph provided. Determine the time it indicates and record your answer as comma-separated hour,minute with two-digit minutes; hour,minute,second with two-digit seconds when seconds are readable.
9,00
